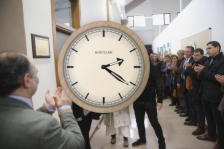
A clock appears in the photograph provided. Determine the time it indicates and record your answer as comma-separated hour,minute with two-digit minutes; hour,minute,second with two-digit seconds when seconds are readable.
2,21
